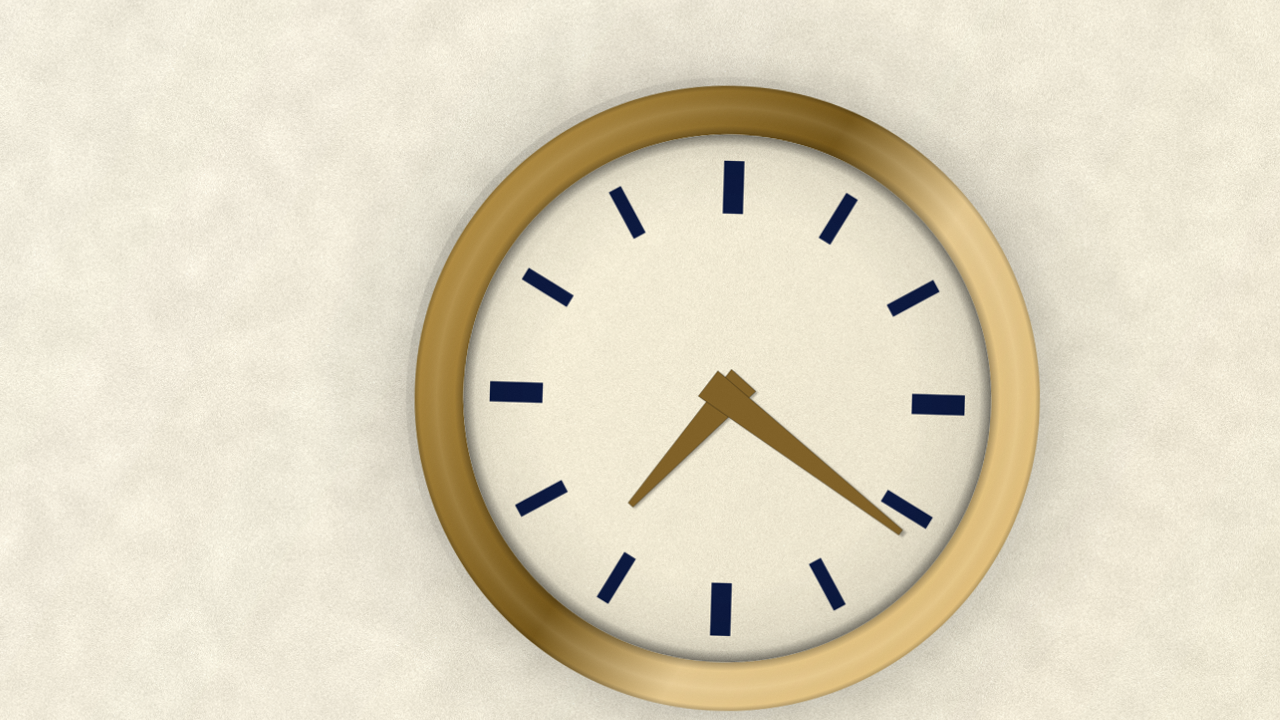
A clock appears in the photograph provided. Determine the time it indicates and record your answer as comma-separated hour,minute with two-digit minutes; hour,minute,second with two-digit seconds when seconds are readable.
7,21
